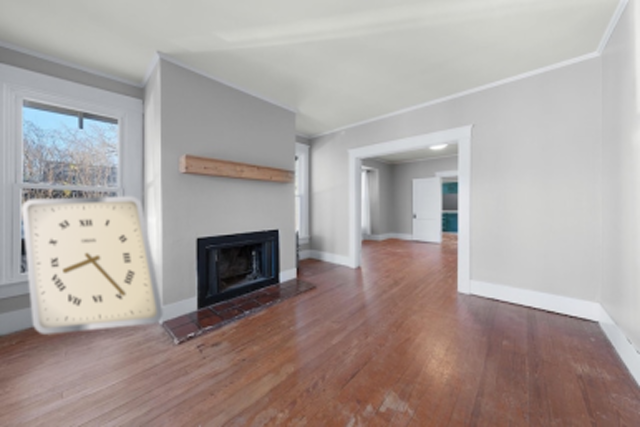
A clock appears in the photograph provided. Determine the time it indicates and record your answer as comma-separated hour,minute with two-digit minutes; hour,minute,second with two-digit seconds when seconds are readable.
8,24
